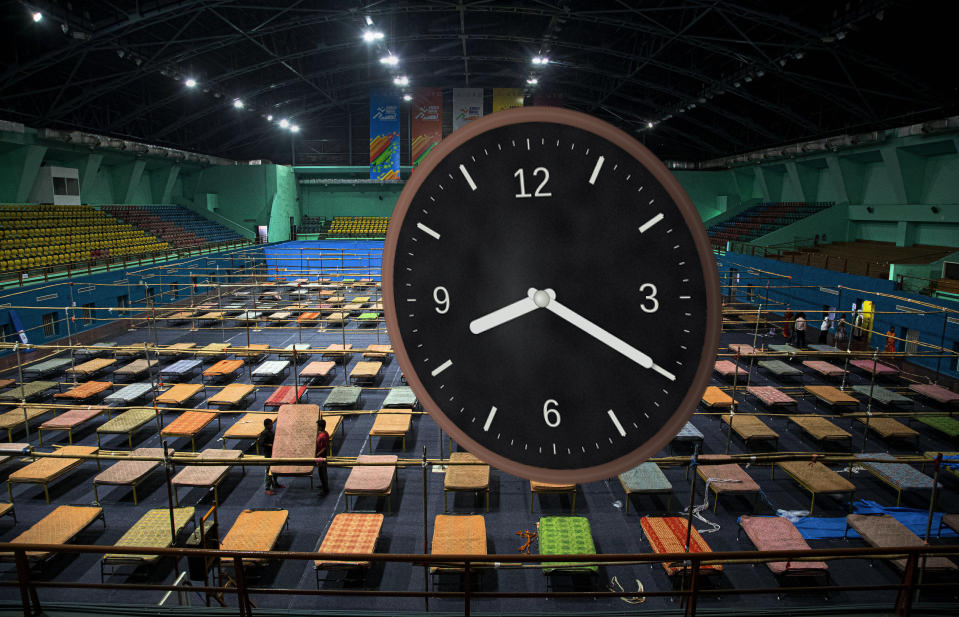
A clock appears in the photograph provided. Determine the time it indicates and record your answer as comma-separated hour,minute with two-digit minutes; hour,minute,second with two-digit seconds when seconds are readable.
8,20
